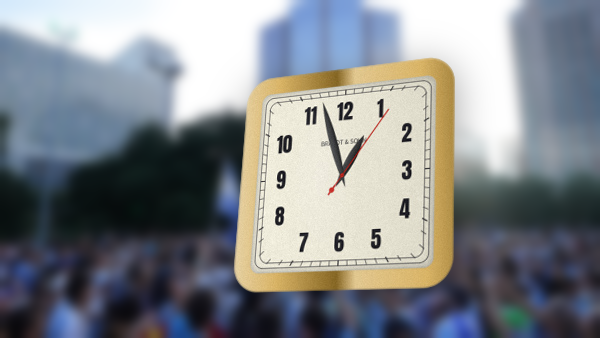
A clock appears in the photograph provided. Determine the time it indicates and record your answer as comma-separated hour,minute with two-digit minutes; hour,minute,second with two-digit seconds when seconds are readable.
12,57,06
